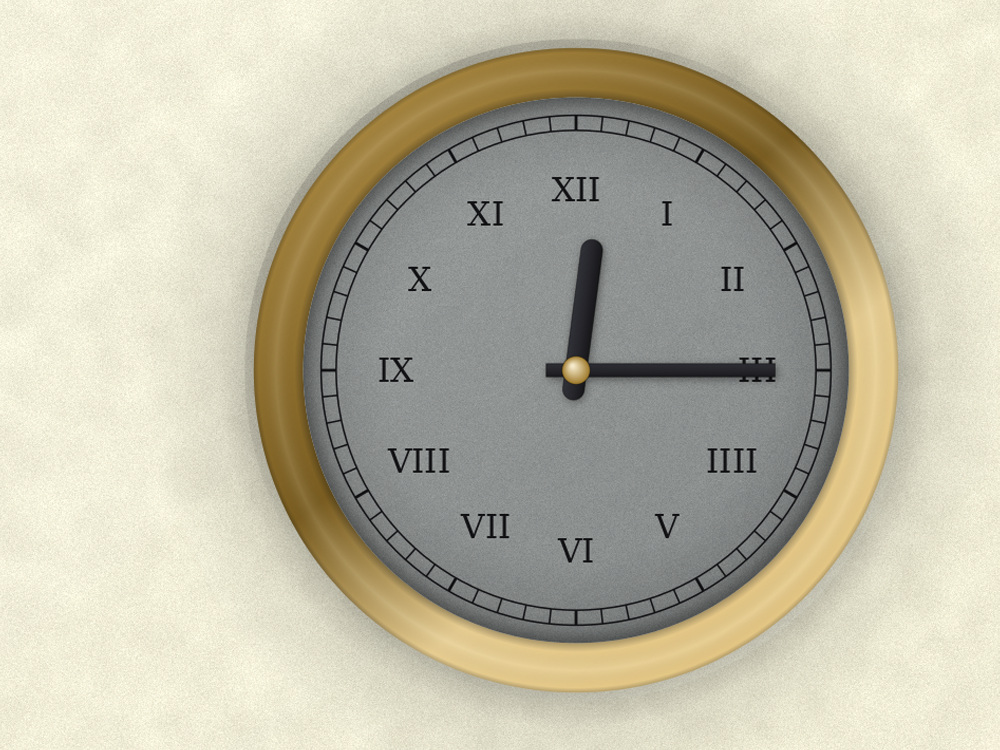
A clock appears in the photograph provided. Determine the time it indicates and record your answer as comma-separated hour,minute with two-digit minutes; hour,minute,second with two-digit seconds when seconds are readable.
12,15
